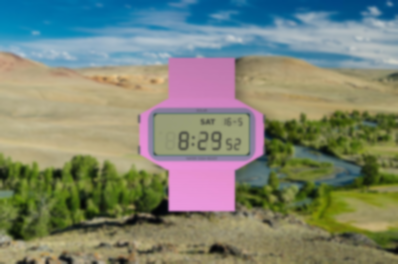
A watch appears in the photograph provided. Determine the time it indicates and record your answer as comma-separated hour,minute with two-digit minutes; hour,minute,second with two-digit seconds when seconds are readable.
8,29,52
